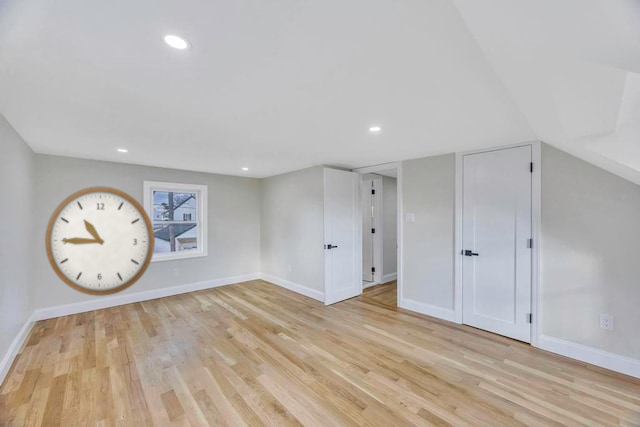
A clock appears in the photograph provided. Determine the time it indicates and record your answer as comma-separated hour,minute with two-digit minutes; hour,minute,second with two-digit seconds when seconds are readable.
10,45
